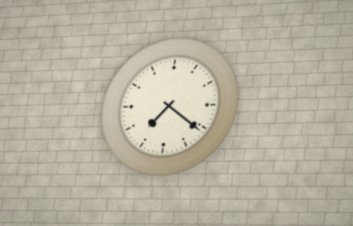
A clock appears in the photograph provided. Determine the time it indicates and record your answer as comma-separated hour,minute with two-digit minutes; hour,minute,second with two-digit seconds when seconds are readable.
7,21
